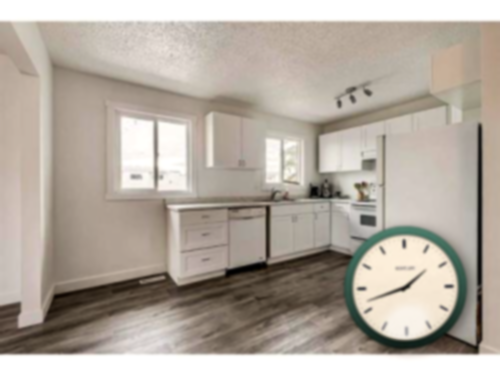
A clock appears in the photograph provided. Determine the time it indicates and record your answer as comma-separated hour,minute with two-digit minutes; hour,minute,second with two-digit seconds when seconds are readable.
1,42
